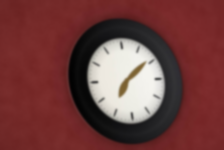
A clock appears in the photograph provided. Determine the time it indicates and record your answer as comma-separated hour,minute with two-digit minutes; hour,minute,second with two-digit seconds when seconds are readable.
7,09
